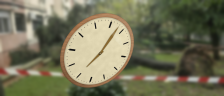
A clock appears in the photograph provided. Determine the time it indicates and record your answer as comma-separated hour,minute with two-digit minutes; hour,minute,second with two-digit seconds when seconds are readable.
7,03
